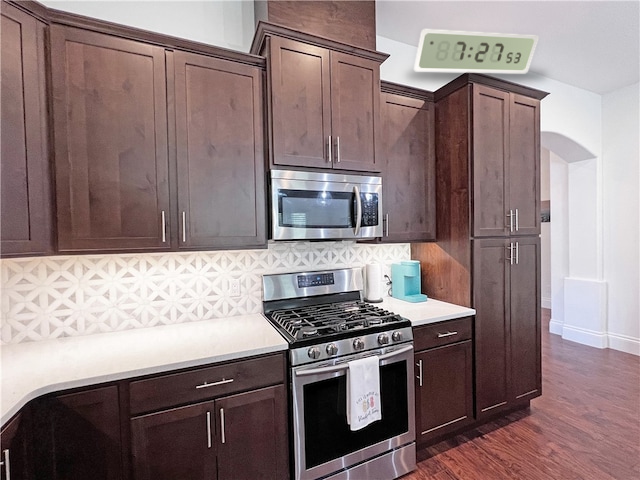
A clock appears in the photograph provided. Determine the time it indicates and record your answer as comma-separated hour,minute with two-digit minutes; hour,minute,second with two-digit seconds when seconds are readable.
7,27,53
